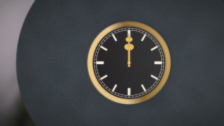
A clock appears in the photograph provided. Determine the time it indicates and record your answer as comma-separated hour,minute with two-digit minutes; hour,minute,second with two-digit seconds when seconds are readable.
12,00
